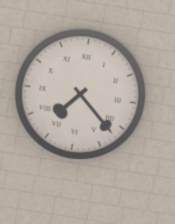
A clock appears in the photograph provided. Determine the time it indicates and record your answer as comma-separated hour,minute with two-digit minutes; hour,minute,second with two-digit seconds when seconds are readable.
7,22
